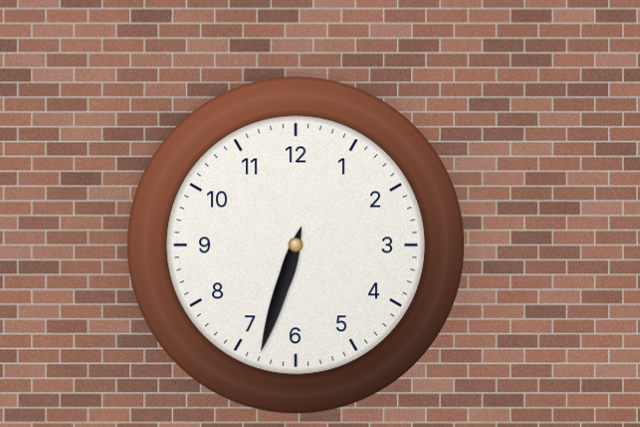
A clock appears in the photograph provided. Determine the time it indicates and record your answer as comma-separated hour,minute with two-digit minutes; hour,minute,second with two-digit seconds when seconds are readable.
6,33
